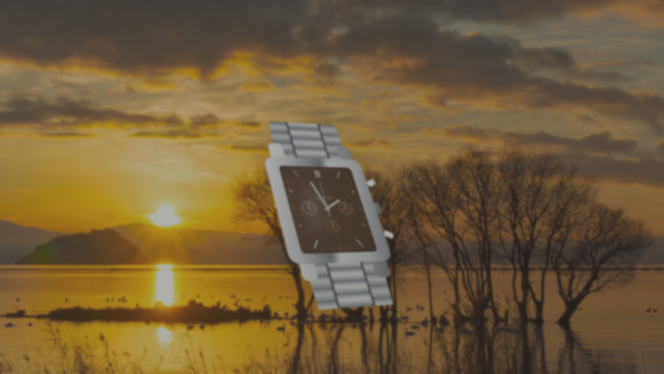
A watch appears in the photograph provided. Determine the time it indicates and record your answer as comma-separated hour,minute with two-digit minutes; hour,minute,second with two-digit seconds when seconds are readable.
1,57
